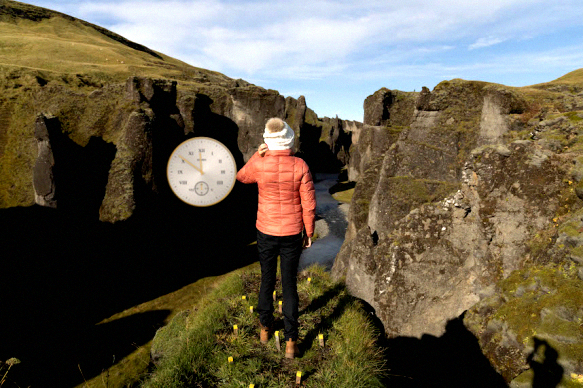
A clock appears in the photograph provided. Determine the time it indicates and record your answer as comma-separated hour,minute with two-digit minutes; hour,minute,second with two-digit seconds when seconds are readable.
11,51
